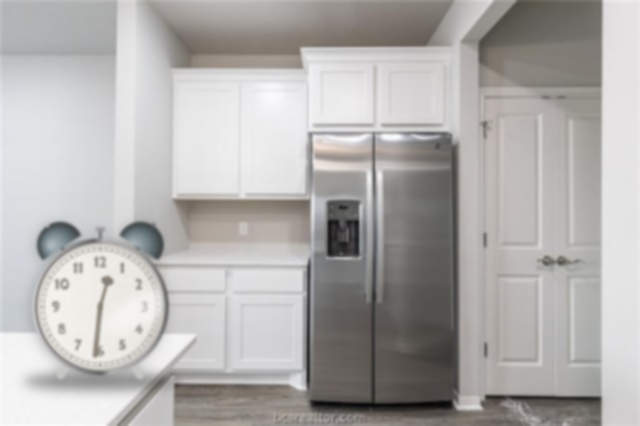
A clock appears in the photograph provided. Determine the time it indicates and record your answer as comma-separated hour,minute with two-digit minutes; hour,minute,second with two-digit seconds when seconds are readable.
12,31
